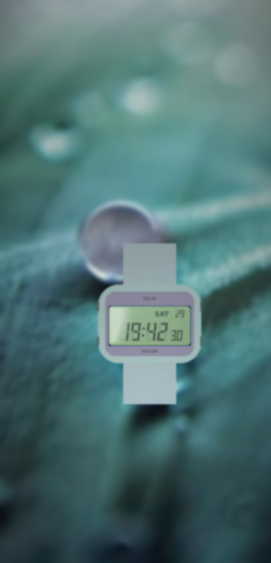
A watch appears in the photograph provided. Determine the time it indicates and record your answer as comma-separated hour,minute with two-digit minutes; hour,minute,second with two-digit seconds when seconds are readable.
19,42,30
